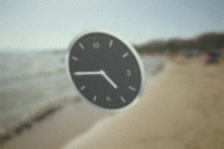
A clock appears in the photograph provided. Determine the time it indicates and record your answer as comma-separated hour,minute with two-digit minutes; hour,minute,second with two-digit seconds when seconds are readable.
4,45
